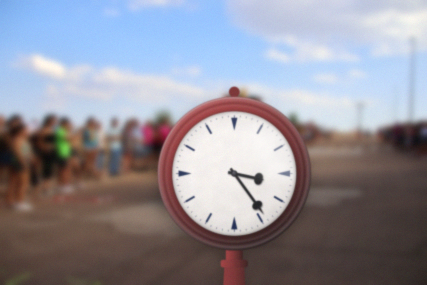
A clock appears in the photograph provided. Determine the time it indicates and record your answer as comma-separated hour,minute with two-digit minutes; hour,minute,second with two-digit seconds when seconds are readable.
3,24
